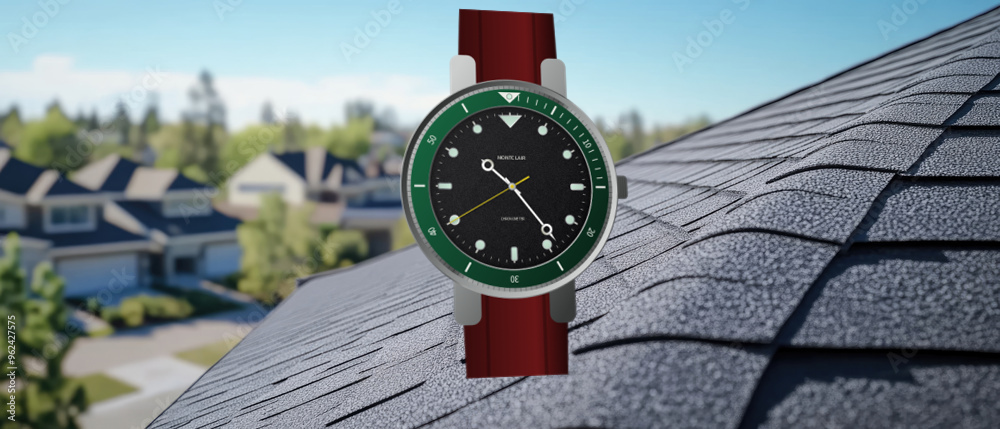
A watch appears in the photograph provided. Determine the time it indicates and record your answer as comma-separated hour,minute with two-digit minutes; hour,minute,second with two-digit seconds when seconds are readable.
10,23,40
